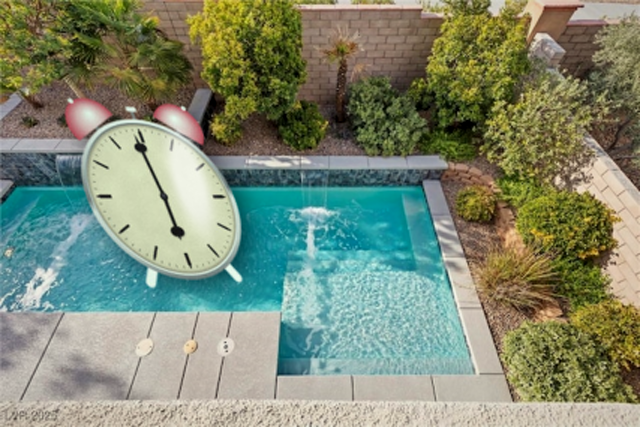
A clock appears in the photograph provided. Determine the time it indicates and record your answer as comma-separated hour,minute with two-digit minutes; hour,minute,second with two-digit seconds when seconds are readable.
5,59
